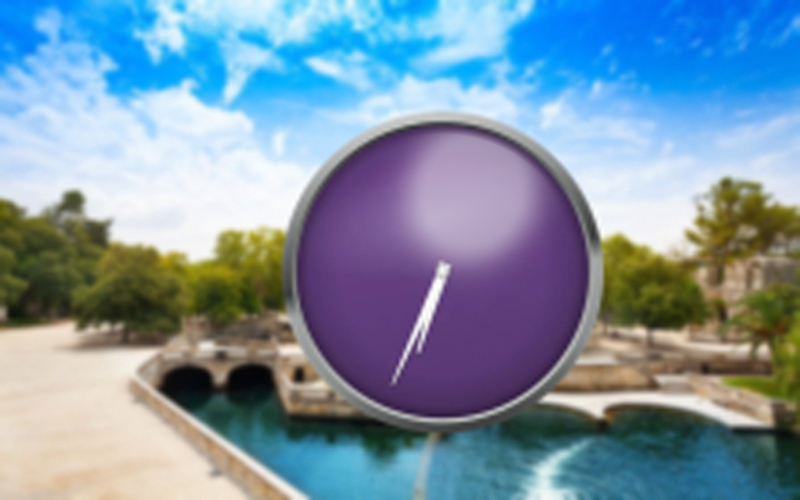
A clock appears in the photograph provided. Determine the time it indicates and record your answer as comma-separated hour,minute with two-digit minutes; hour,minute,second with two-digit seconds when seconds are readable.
6,34
